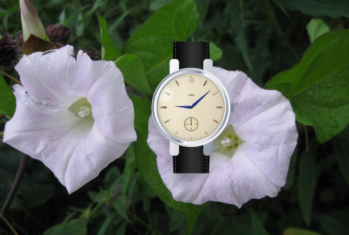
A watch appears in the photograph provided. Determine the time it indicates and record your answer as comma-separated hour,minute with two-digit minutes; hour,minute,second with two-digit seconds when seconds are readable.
9,08
